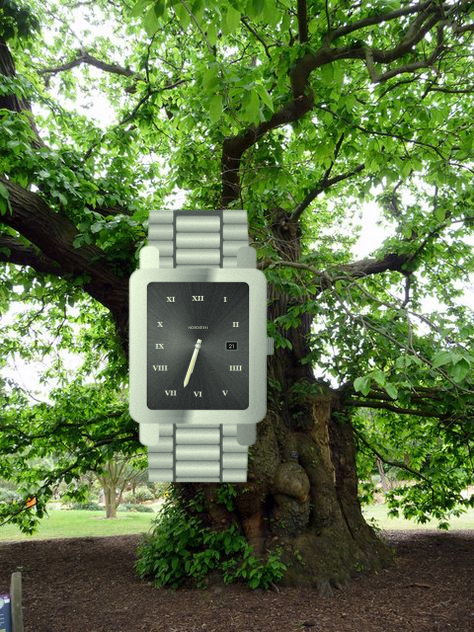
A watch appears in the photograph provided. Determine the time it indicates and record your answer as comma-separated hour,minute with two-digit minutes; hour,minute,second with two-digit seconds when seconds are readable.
6,33
